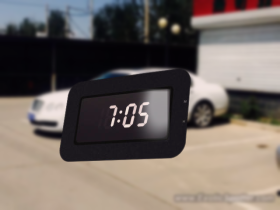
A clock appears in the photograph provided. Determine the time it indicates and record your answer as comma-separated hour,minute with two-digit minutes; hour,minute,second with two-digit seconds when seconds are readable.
7,05
